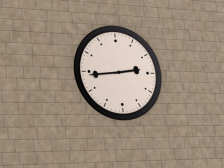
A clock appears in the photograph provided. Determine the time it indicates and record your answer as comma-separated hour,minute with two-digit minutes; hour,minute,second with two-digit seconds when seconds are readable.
2,44
